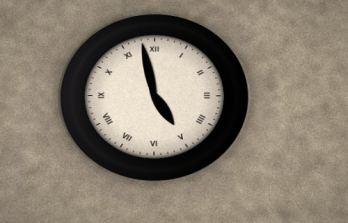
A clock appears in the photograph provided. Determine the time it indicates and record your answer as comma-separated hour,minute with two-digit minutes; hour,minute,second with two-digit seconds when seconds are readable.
4,58
